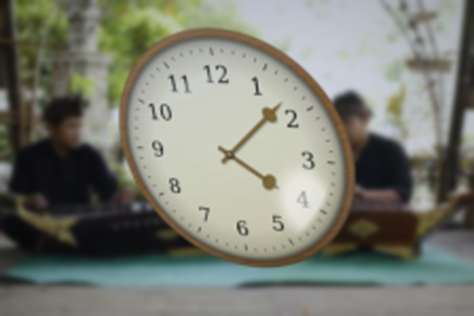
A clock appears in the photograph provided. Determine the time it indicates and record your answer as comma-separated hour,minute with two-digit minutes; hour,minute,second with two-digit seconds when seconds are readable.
4,08
